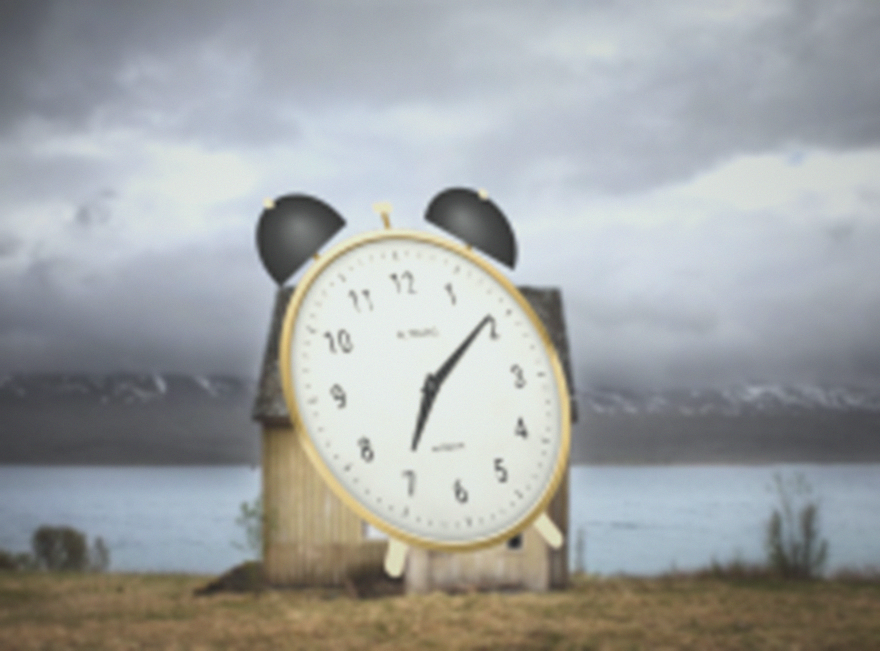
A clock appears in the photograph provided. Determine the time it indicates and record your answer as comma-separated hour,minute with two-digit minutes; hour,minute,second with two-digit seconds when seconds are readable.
7,09
